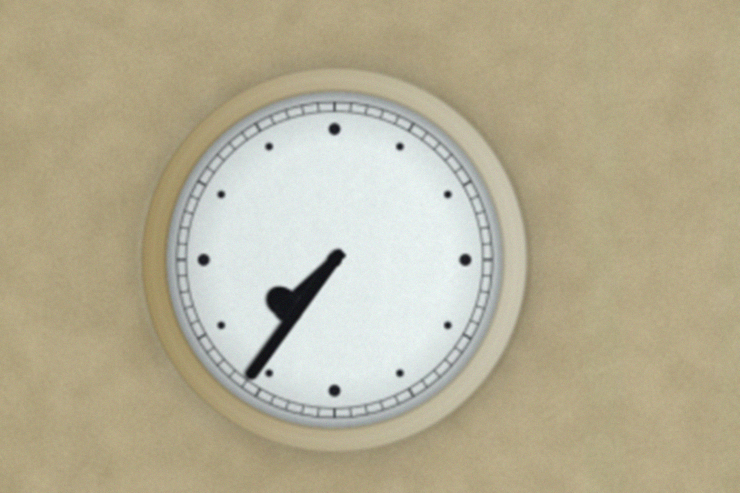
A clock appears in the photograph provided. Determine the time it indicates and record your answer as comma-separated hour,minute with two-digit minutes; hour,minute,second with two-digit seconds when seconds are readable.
7,36
